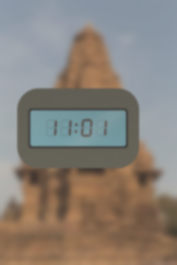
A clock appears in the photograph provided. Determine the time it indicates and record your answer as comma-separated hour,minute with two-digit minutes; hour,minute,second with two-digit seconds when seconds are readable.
11,01
